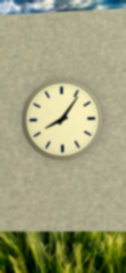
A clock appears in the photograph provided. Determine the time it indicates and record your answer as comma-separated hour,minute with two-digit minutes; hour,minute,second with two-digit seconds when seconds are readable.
8,06
